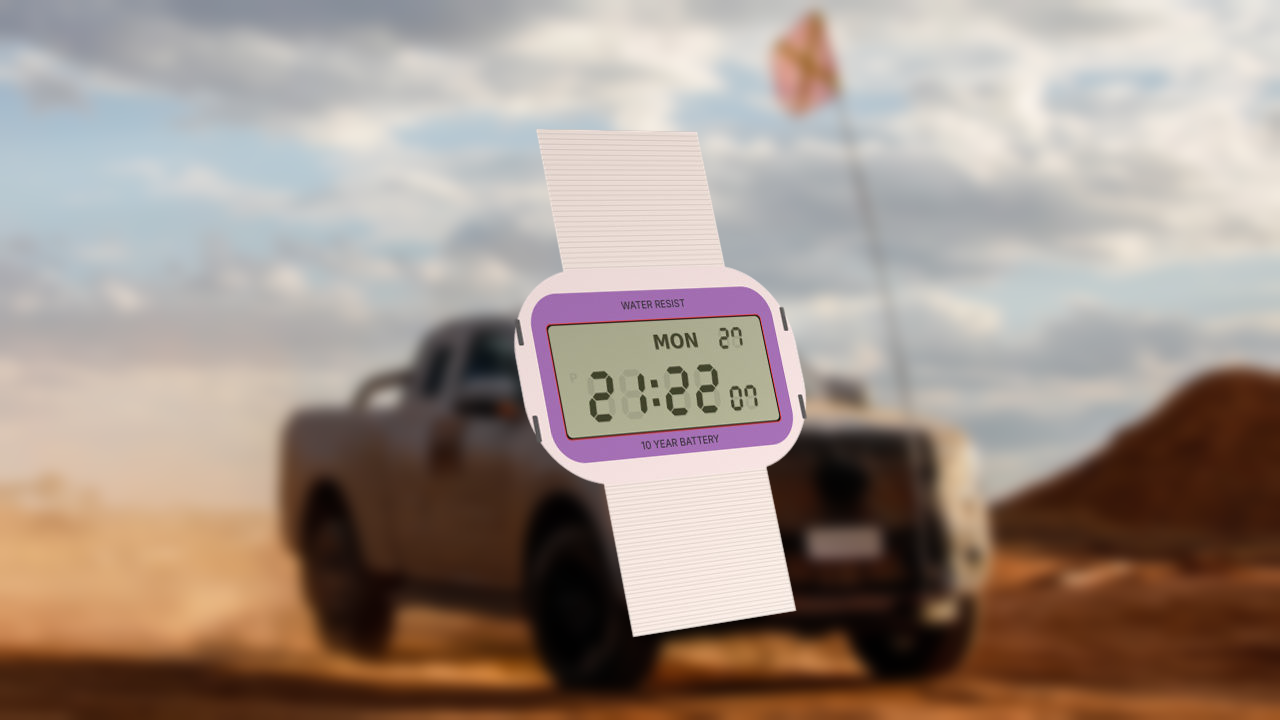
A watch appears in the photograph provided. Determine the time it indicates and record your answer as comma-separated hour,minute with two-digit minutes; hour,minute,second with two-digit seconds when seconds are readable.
21,22,07
